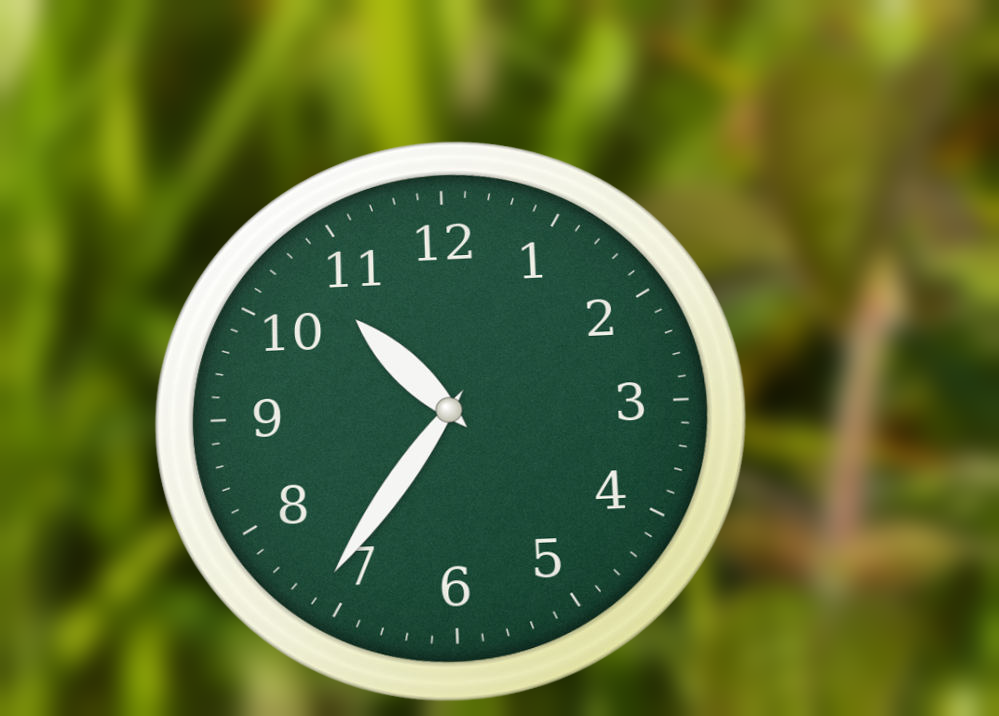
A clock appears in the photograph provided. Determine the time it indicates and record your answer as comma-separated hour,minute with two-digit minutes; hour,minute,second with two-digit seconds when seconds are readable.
10,36
